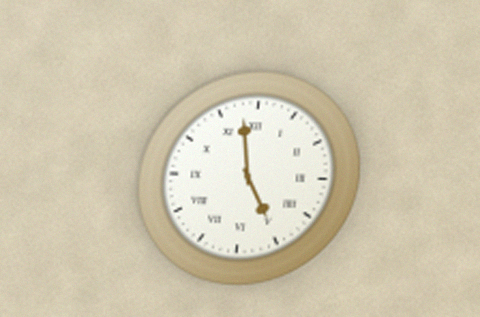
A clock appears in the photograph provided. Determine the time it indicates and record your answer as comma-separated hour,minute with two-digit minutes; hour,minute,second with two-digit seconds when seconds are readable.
4,58
